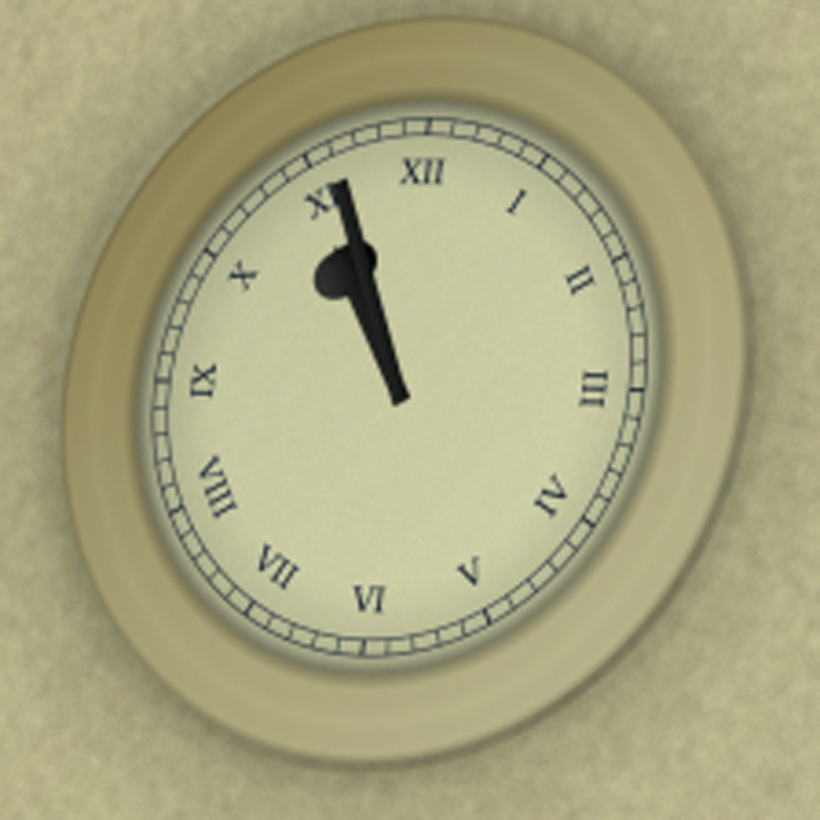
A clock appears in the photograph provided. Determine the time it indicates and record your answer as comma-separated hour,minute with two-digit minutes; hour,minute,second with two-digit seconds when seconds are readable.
10,56
